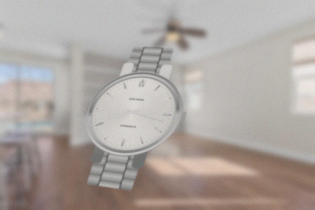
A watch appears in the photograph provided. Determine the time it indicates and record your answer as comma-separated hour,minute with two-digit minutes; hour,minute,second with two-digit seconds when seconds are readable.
8,17
